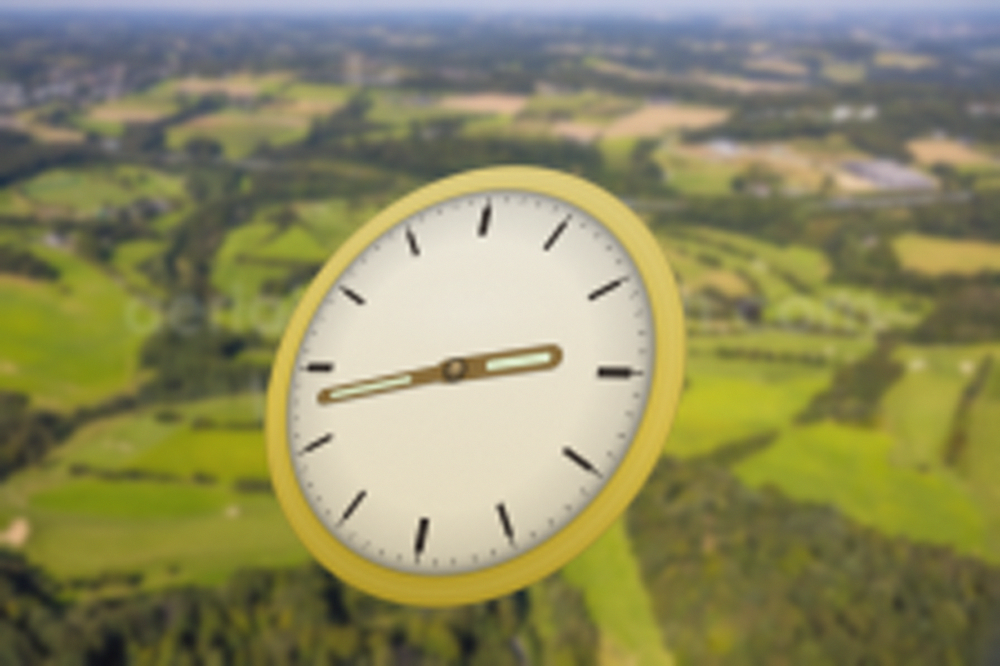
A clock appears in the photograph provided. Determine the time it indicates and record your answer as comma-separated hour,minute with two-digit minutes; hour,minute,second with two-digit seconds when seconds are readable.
2,43
